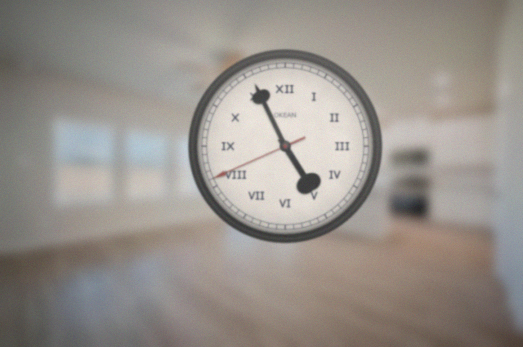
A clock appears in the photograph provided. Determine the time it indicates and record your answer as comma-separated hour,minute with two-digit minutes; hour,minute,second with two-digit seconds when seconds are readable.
4,55,41
